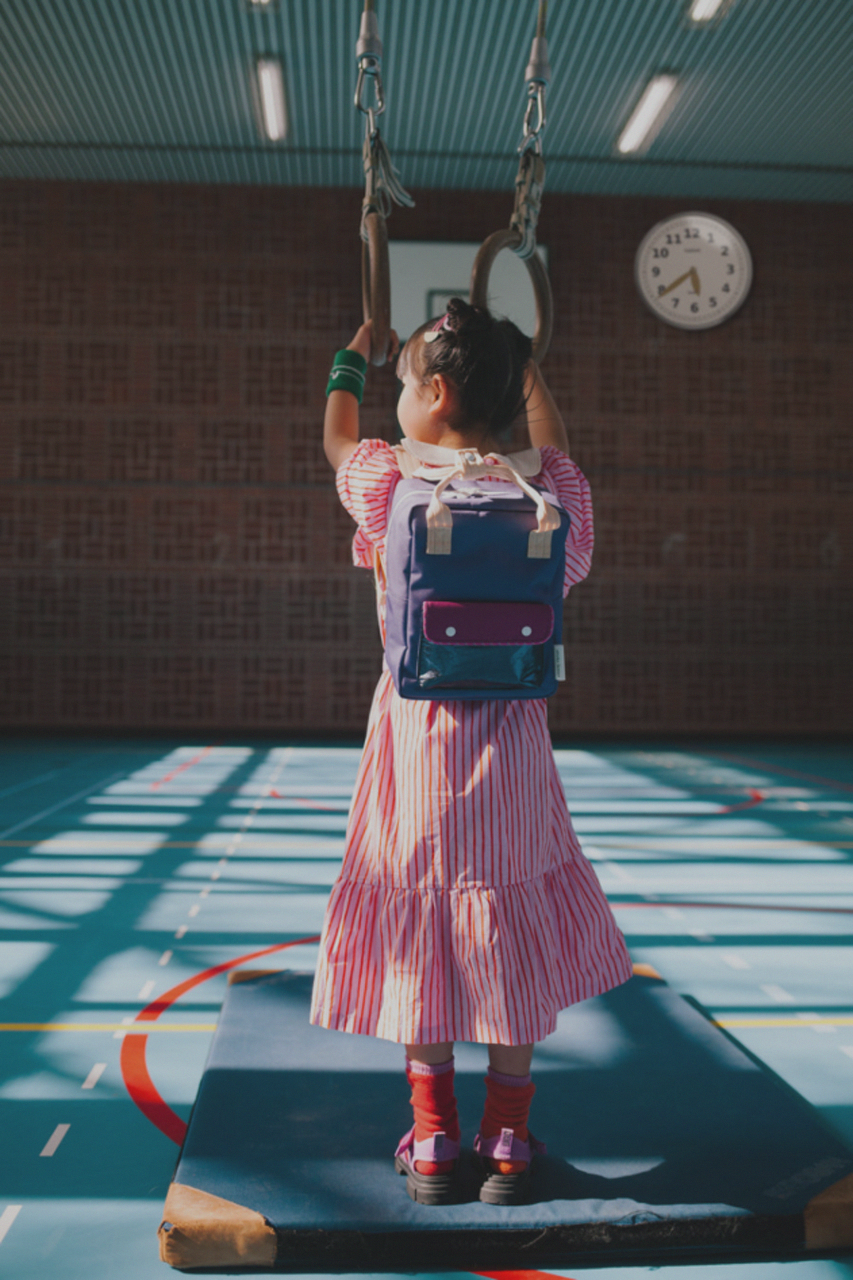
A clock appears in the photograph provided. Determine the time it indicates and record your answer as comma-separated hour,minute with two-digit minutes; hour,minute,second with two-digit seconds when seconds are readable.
5,39
